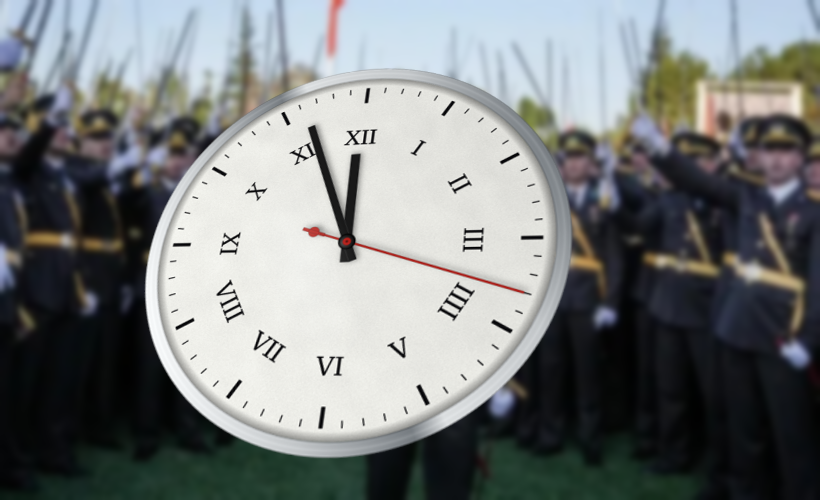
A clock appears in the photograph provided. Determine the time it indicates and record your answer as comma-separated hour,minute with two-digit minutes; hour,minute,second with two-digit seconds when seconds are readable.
11,56,18
